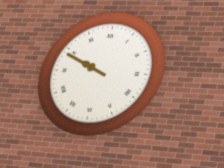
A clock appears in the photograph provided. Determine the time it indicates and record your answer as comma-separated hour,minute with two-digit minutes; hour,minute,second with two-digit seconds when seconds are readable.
9,49
